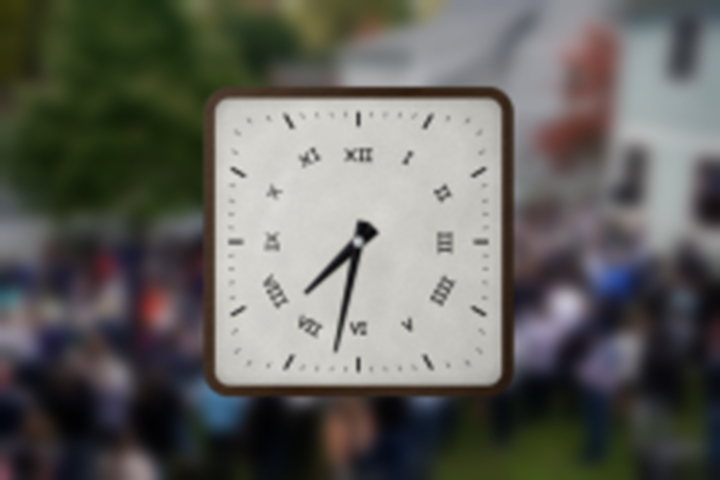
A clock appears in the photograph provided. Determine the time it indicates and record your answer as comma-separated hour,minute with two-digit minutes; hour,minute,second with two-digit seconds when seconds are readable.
7,32
